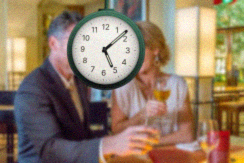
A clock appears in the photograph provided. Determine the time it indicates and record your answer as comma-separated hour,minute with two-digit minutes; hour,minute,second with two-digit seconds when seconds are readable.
5,08
